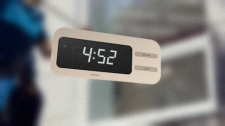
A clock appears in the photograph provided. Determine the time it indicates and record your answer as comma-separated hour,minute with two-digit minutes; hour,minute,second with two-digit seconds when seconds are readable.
4,52
